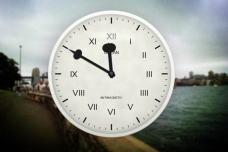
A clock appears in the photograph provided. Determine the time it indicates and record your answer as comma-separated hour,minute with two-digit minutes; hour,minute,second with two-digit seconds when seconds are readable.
11,50
